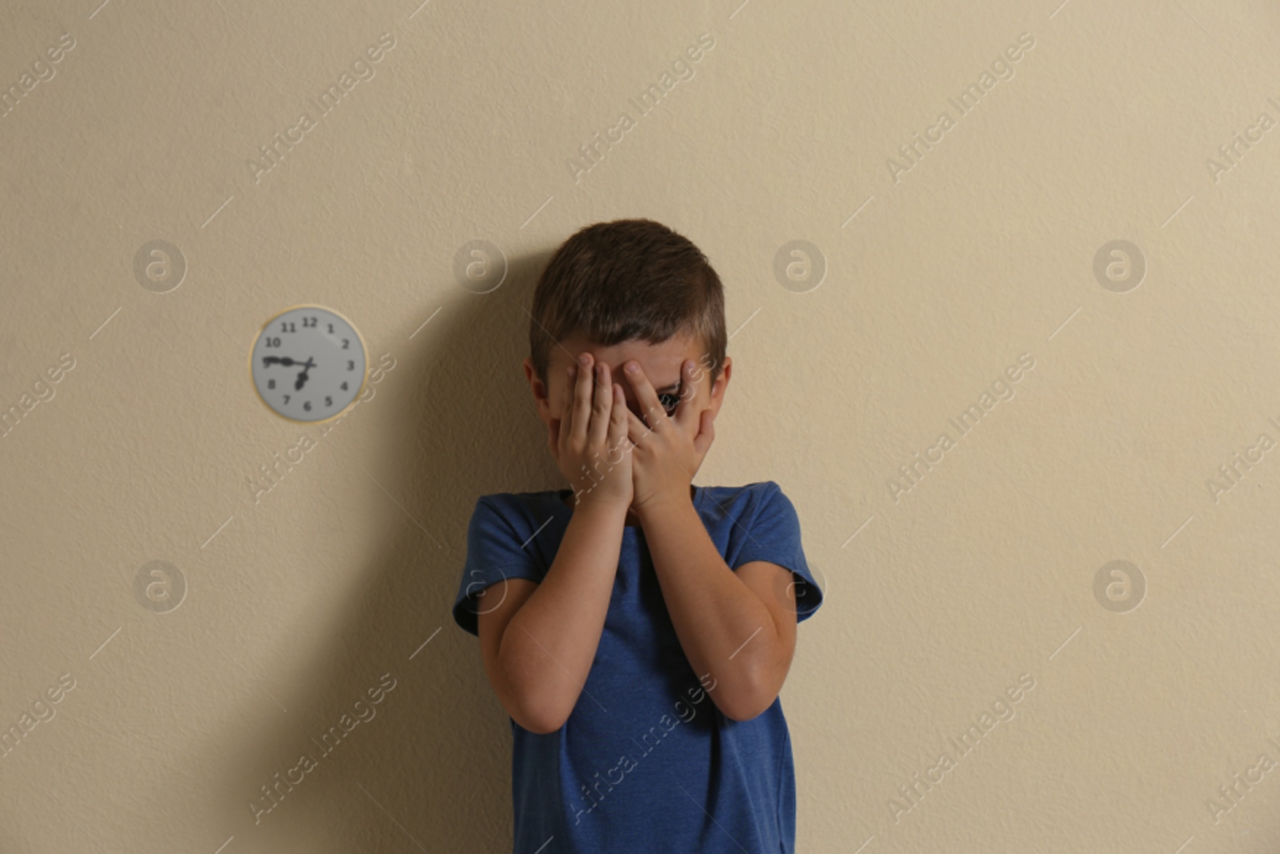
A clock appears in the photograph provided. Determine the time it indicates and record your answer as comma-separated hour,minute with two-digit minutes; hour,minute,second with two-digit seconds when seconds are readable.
6,46
